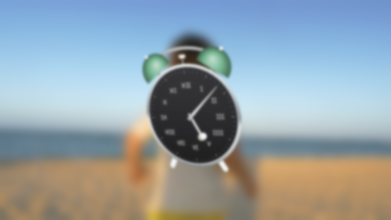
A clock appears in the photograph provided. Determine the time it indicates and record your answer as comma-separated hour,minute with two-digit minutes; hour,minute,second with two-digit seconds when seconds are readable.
5,08
